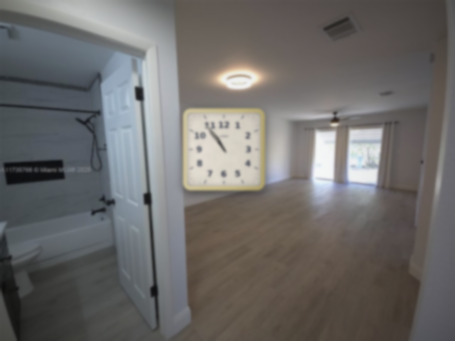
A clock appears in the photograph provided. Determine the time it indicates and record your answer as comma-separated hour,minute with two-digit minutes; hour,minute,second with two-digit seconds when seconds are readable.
10,54
